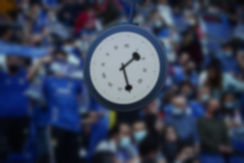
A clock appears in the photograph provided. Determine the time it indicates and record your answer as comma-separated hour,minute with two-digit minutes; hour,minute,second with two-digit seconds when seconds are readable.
1,26
